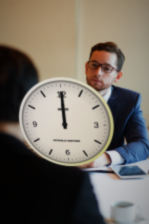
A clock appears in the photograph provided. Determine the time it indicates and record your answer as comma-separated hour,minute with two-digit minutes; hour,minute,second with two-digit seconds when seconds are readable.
12,00
